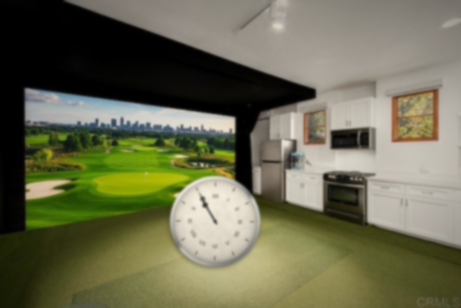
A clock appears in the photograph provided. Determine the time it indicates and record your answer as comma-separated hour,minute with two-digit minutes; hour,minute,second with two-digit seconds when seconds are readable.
10,55
